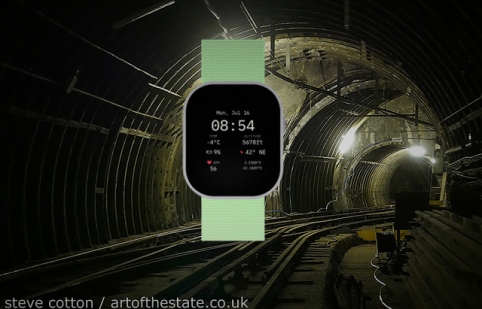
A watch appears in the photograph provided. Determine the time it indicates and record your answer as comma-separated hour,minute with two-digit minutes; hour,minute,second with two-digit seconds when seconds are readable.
8,54
